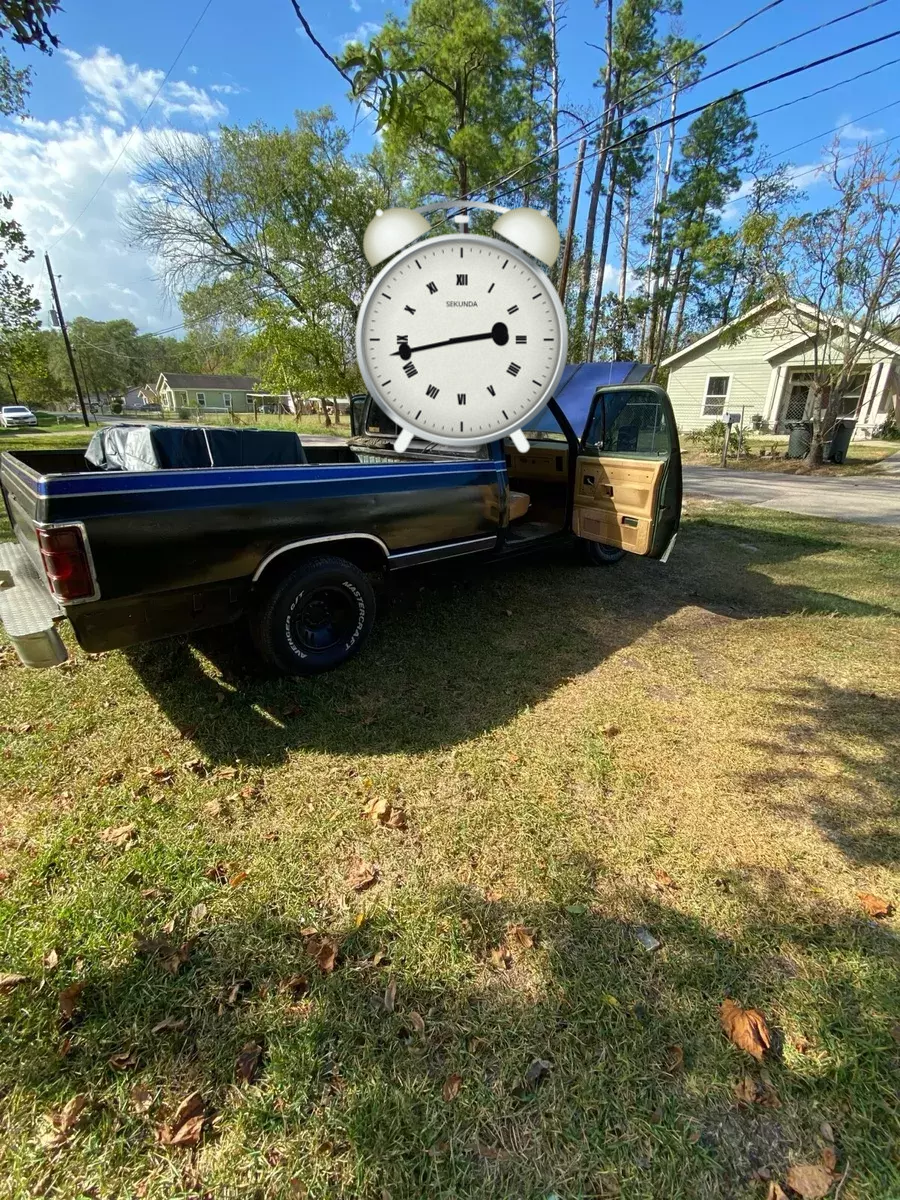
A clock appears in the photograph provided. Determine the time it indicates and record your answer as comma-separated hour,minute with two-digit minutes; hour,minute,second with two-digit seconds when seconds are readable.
2,43
